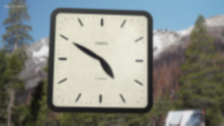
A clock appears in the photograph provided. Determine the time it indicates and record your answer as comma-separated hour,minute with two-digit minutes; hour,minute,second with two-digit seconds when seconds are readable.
4,50
